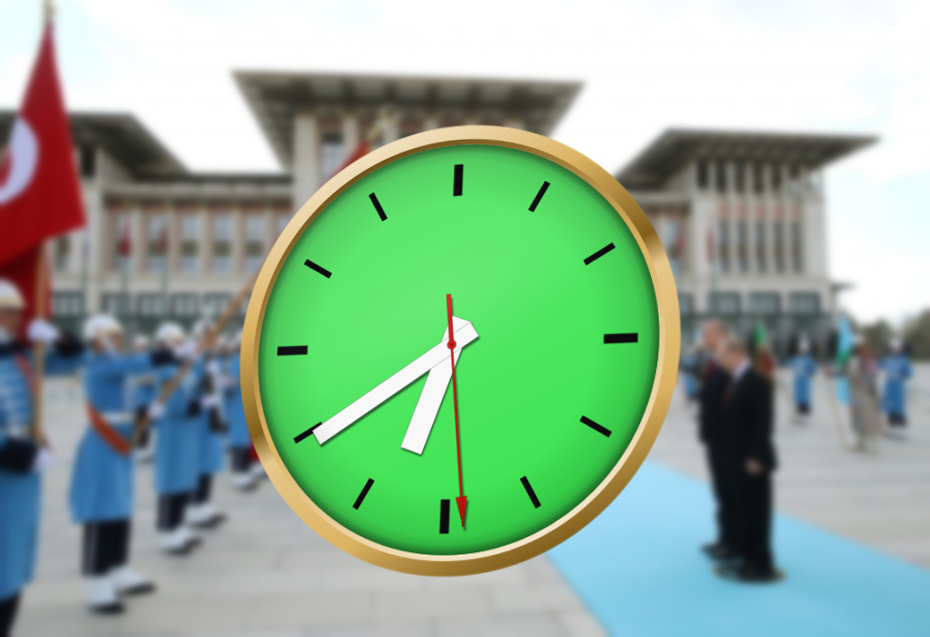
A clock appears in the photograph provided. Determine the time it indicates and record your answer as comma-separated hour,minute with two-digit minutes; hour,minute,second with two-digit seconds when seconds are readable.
6,39,29
